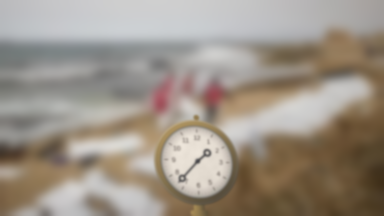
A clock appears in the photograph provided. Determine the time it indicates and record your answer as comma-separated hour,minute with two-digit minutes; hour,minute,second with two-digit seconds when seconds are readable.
1,37
